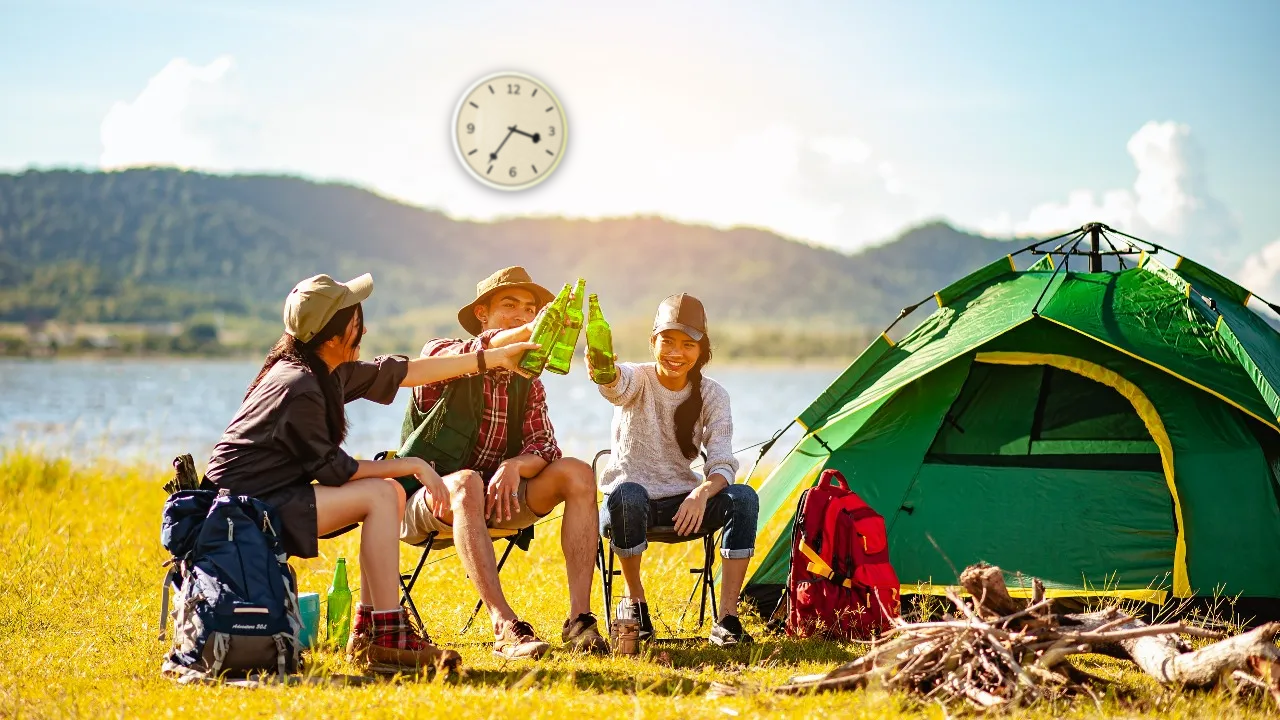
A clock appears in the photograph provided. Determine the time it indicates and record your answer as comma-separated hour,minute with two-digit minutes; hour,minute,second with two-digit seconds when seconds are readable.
3,36
